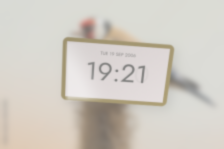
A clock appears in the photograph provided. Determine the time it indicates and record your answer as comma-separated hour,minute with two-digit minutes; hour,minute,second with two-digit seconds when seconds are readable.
19,21
